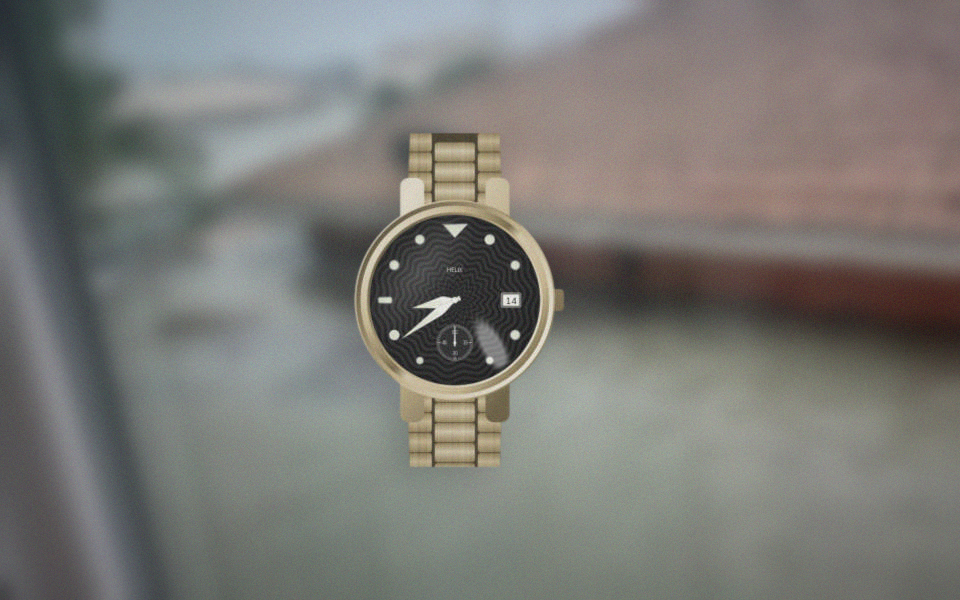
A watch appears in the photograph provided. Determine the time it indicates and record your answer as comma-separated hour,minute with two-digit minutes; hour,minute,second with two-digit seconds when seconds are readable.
8,39
